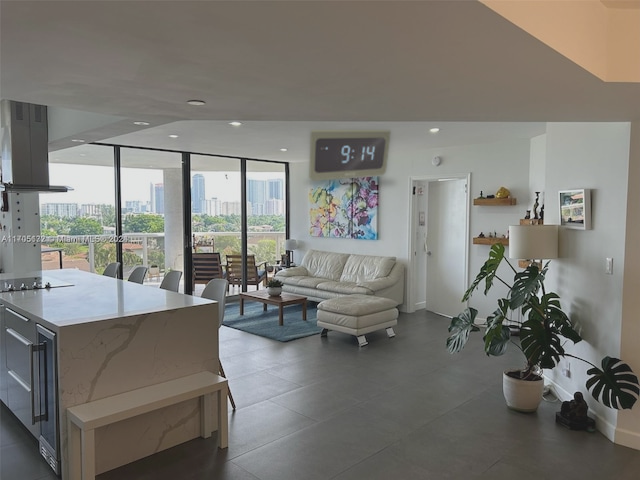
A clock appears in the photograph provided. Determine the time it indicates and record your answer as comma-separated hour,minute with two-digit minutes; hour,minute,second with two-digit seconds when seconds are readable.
9,14
